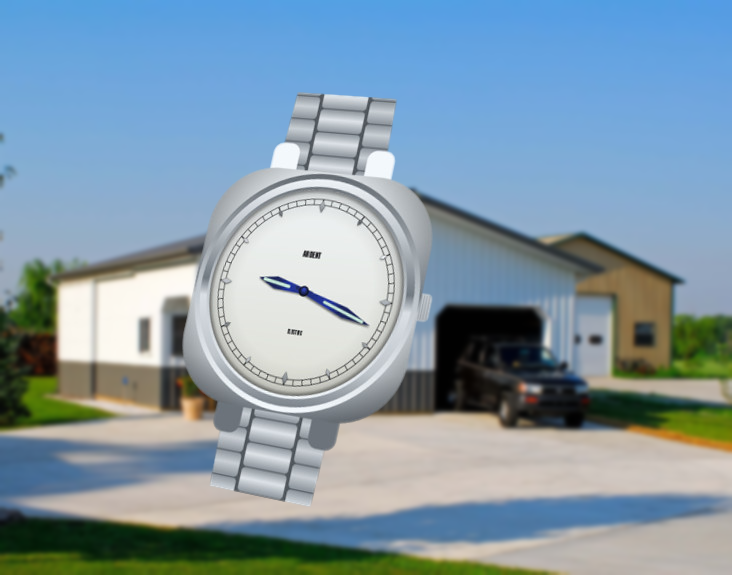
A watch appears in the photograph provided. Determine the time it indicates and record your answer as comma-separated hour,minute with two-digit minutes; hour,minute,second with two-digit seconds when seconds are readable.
9,18
